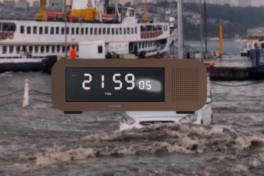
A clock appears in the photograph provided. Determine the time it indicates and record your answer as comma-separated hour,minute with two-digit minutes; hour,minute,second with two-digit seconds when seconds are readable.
21,59,05
